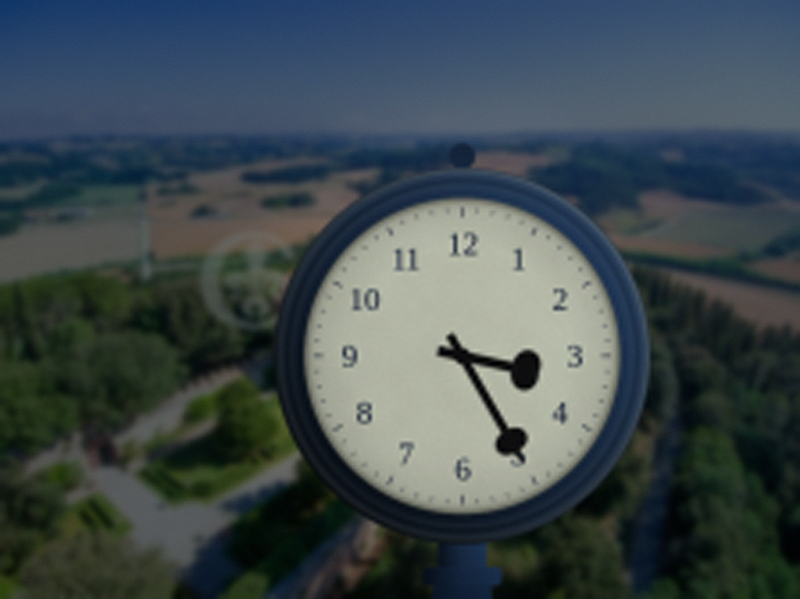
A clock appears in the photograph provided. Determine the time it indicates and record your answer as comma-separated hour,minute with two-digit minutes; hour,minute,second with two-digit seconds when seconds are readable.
3,25
